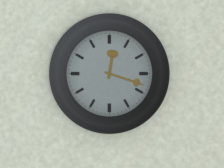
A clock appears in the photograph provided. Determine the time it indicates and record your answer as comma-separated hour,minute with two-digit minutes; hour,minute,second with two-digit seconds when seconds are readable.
12,18
